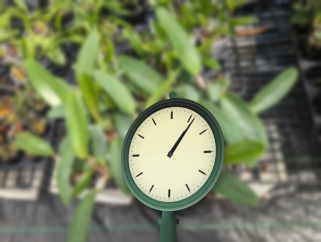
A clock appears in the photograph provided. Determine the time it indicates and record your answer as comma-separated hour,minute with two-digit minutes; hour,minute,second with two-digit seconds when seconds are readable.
1,06
